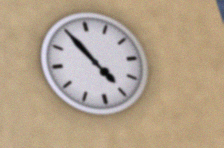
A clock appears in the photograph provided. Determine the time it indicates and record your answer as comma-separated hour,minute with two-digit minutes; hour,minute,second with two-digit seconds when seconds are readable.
4,55
